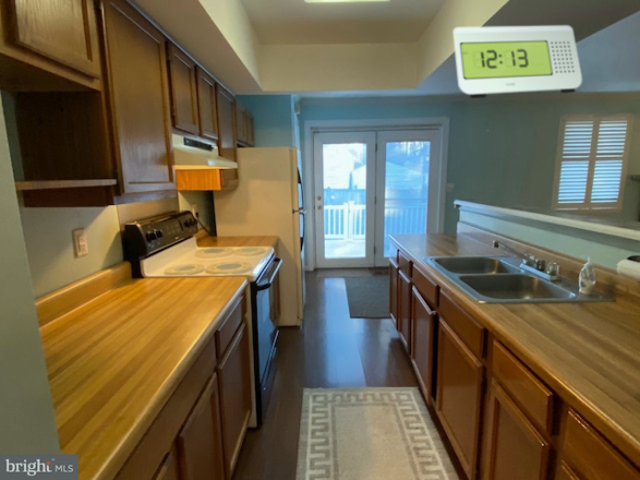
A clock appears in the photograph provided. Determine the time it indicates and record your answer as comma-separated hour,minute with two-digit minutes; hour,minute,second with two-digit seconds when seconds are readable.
12,13
